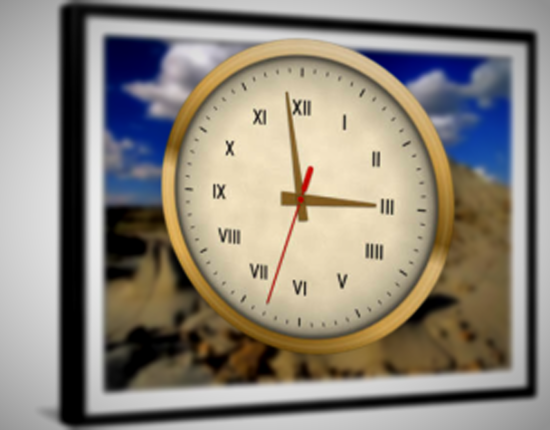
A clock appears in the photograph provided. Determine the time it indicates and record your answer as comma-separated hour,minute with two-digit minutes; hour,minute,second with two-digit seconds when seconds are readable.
2,58,33
